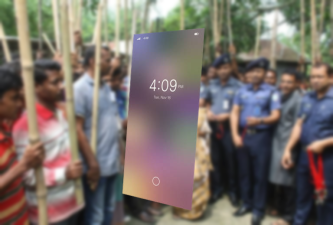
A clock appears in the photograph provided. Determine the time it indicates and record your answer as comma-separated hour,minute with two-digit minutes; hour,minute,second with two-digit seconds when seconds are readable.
4,09
